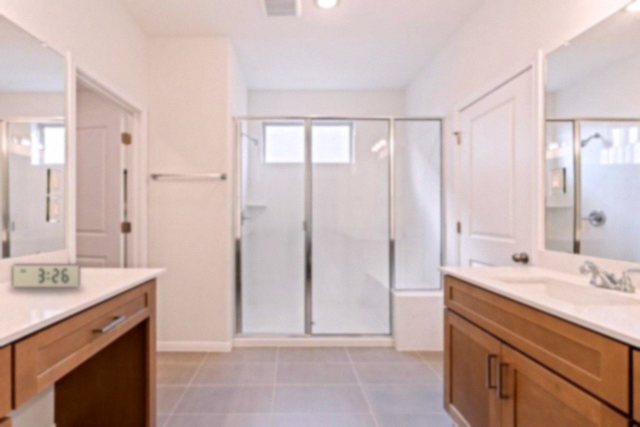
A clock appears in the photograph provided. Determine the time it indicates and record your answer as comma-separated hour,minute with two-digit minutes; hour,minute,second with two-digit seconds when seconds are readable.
3,26
